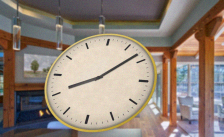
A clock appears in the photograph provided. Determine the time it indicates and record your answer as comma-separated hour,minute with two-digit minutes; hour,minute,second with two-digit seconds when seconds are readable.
8,08
